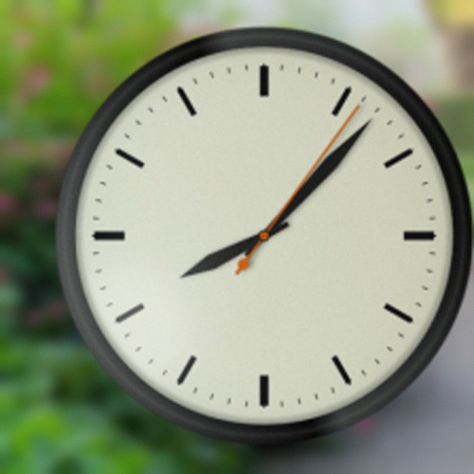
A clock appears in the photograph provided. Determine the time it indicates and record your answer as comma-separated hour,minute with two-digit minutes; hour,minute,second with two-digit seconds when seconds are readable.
8,07,06
